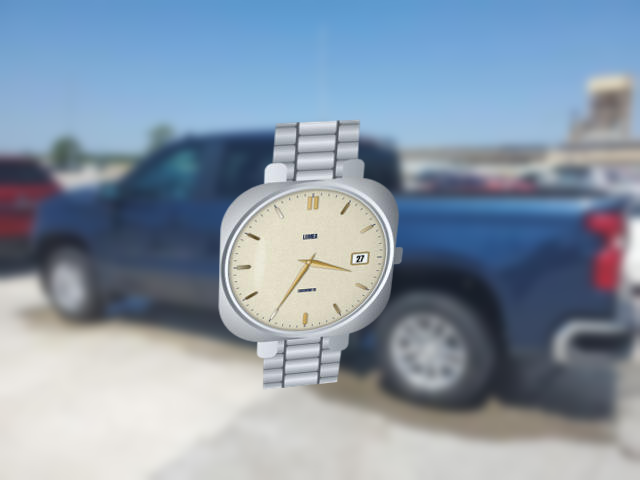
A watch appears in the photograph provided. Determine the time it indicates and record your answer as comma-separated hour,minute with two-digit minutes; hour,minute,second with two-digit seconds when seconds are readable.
3,35
